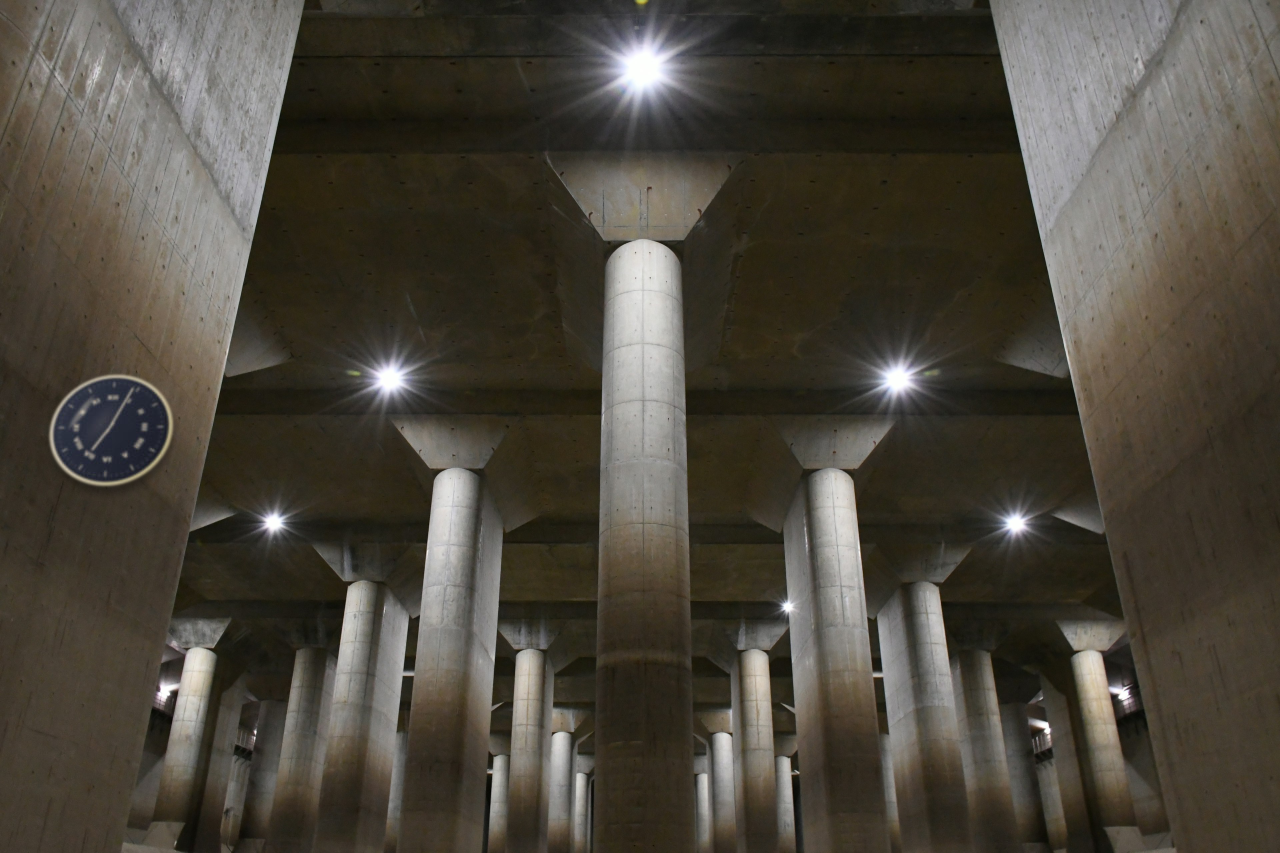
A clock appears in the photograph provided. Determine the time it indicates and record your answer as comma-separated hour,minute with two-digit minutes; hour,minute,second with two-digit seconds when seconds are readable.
7,04
